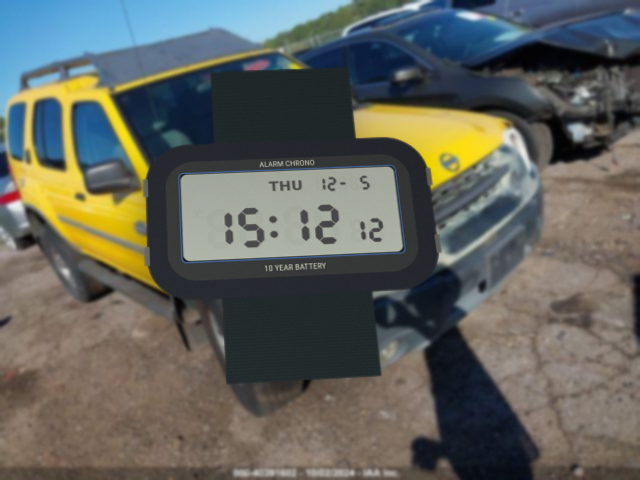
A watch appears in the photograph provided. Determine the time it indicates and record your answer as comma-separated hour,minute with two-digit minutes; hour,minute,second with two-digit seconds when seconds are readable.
15,12,12
